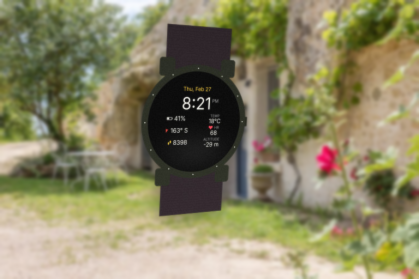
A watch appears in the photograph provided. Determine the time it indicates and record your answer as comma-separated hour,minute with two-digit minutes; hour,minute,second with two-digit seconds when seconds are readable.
8,21
